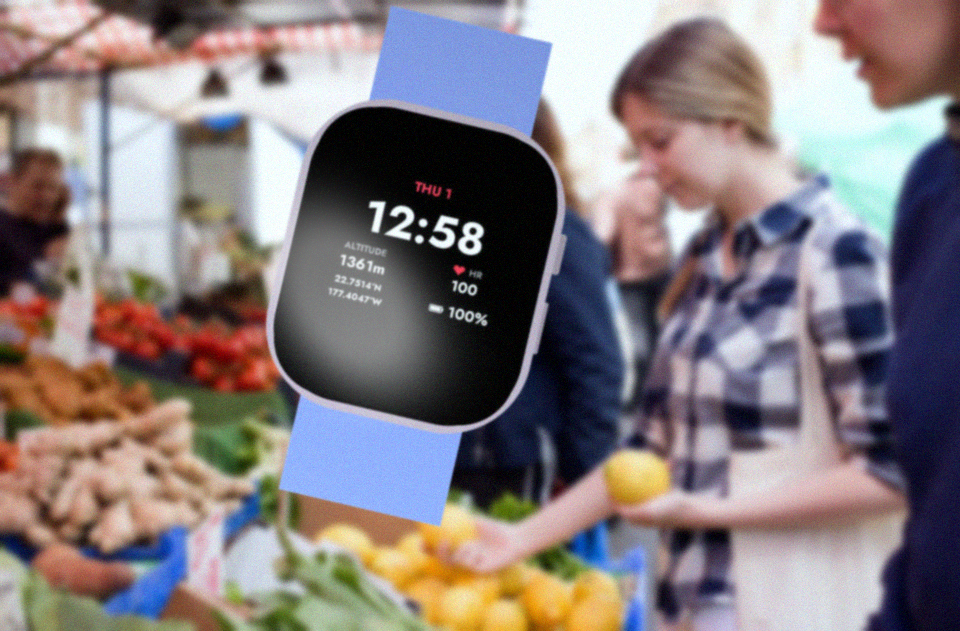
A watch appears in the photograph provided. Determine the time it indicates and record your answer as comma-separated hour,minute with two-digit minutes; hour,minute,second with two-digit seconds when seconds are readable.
12,58
